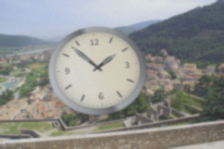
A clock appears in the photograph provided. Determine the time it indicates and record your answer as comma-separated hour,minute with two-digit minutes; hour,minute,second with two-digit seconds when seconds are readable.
1,53
